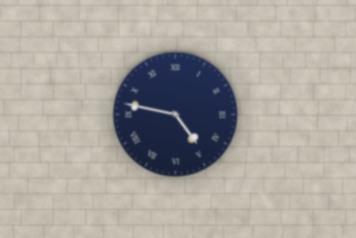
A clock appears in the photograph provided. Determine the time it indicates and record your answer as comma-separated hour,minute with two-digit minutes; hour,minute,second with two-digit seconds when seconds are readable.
4,47
